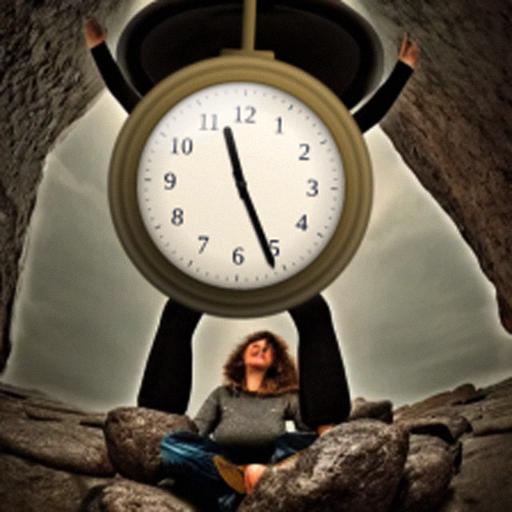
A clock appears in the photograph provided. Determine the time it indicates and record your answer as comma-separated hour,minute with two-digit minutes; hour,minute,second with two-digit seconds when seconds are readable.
11,26
